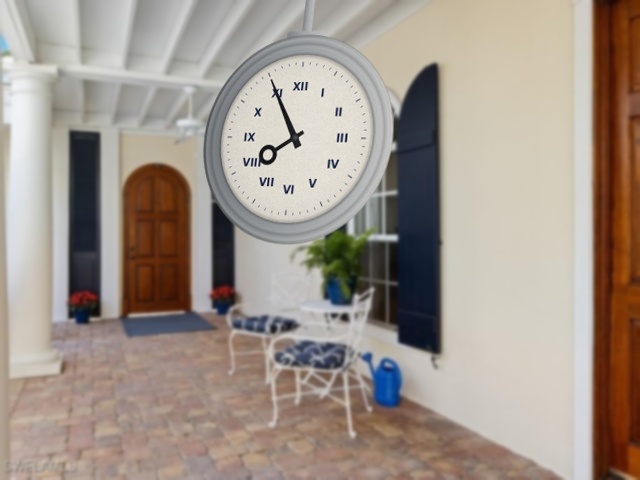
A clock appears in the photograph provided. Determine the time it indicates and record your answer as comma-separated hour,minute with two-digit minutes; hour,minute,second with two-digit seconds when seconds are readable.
7,55
